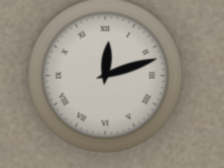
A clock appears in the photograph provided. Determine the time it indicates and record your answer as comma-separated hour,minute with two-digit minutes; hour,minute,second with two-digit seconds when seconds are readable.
12,12
